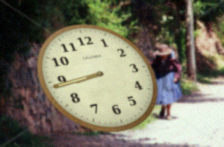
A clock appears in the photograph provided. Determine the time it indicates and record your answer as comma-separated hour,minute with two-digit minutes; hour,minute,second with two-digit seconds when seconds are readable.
8,44
